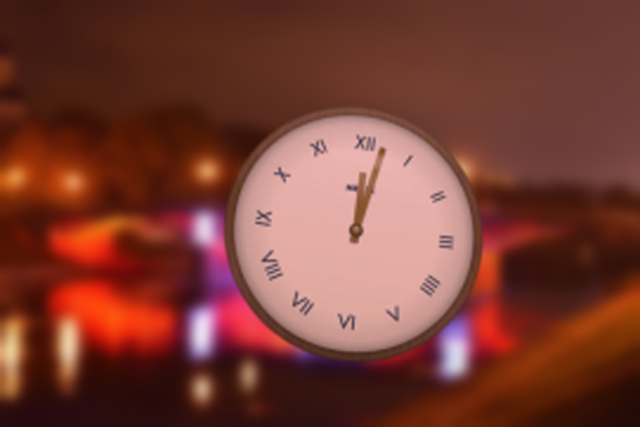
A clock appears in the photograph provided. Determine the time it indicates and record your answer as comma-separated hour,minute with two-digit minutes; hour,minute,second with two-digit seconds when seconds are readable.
12,02
